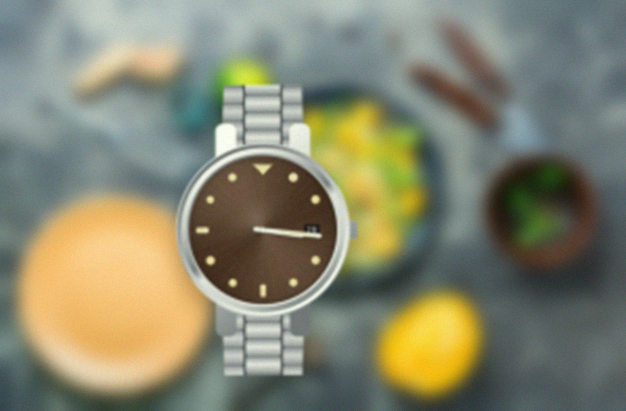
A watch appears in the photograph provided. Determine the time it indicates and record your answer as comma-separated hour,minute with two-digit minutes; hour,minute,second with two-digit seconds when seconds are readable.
3,16
